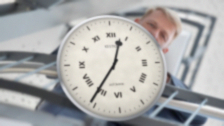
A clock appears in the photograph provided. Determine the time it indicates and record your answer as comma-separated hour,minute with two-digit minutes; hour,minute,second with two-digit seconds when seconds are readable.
12,36
